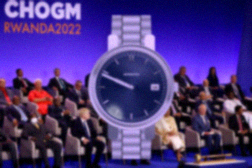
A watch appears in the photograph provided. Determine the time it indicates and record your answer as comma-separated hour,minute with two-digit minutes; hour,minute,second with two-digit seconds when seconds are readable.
9,49
